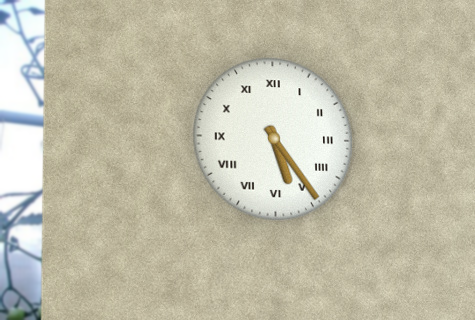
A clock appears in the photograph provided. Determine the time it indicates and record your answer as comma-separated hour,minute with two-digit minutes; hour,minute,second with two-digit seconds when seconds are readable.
5,24
